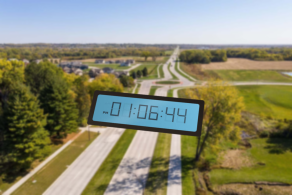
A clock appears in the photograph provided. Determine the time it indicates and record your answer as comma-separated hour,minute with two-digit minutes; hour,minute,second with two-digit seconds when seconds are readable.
1,06,44
